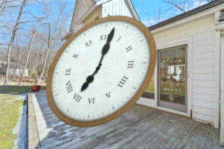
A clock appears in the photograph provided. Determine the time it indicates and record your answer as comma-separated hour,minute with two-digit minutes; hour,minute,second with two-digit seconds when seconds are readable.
7,02
